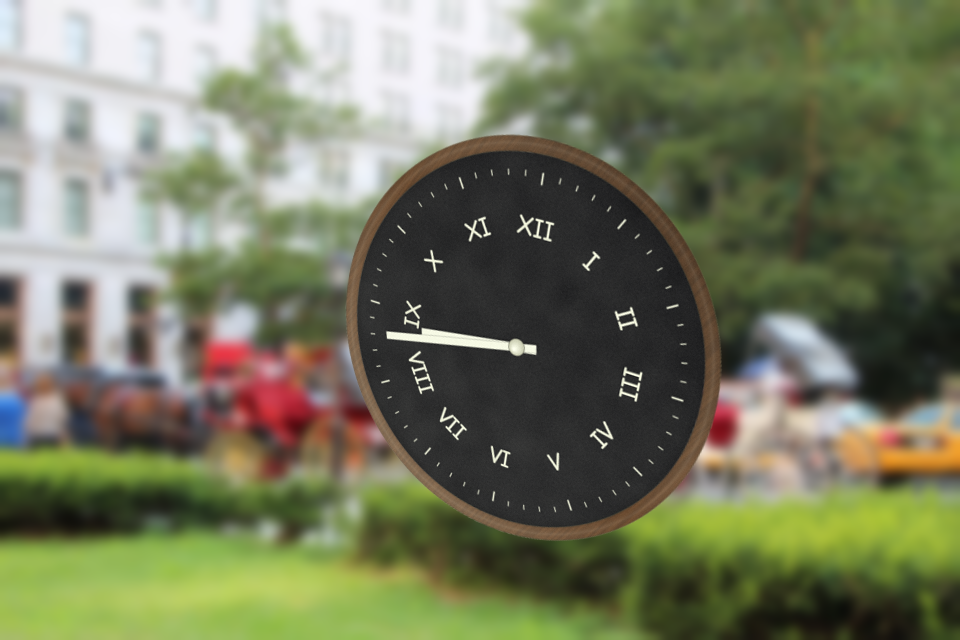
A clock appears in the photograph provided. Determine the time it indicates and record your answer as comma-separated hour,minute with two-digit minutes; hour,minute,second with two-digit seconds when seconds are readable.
8,43
